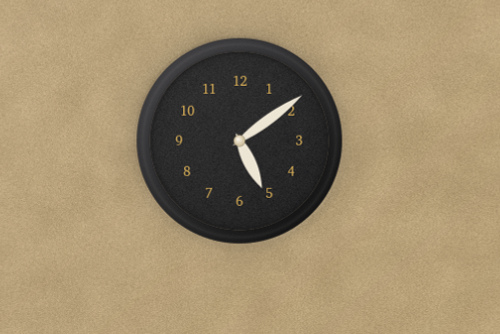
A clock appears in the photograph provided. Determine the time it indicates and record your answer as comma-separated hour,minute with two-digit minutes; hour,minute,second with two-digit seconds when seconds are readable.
5,09
